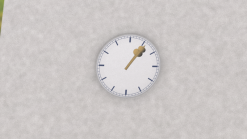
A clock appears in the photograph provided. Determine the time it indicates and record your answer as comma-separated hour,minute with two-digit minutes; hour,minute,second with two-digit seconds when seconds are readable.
1,06
